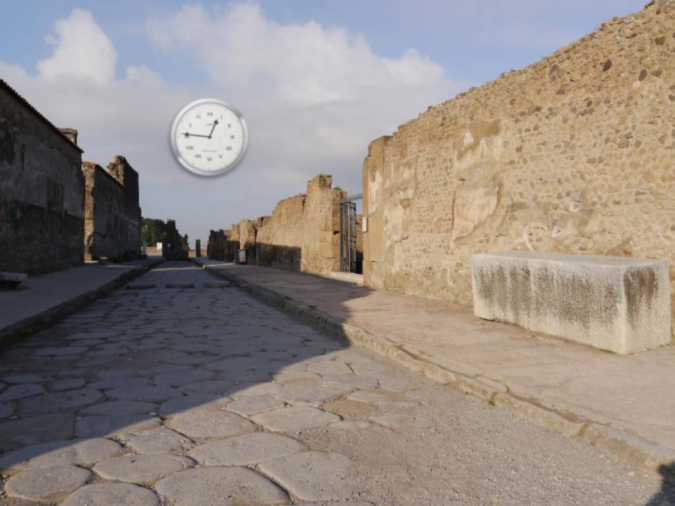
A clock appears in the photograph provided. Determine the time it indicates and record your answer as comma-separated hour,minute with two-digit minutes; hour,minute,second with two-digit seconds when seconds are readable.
12,46
